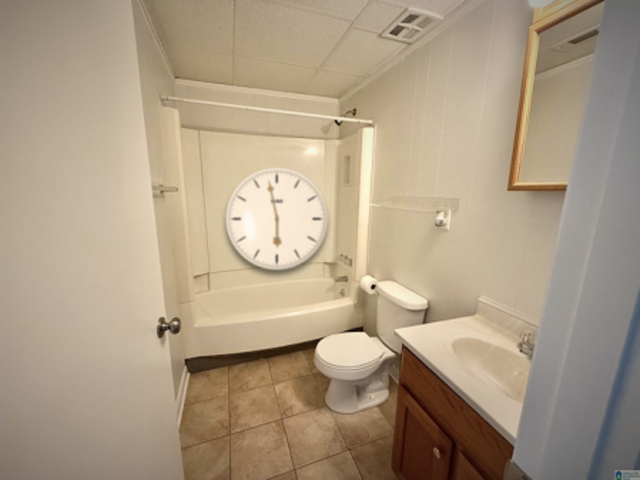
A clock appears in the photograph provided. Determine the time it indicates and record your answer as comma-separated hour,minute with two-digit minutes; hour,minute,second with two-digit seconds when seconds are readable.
5,58
